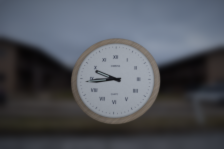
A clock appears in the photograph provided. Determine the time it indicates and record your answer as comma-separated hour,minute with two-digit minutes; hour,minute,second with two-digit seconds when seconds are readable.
9,44
